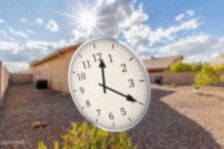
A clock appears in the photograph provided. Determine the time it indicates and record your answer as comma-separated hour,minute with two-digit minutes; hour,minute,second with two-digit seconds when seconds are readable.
12,20
